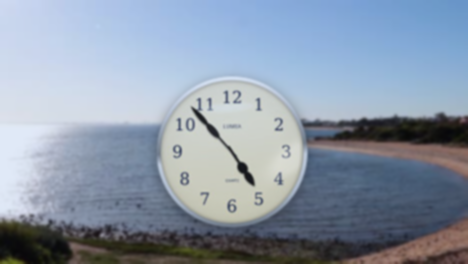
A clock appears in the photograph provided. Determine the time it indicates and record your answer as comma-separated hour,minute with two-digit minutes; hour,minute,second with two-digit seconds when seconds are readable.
4,53
